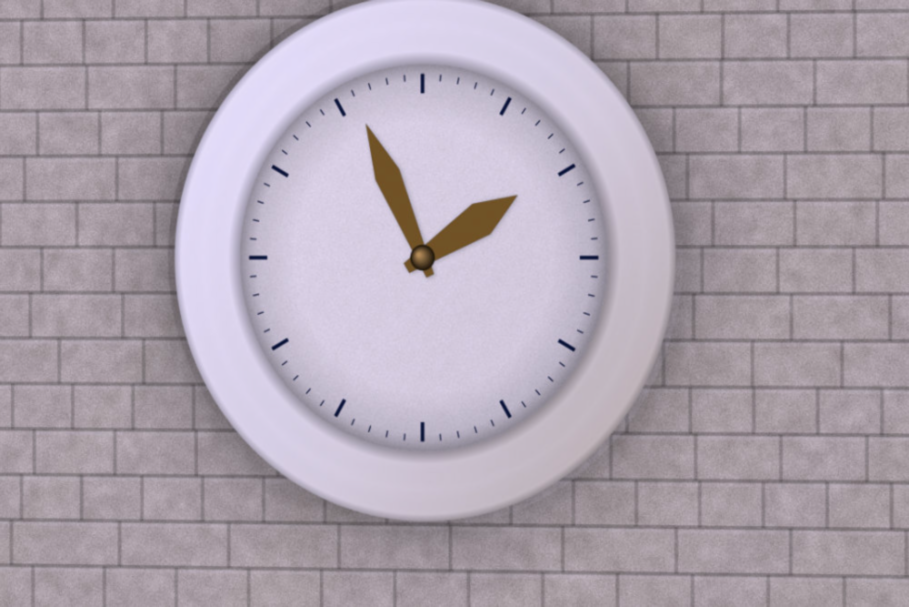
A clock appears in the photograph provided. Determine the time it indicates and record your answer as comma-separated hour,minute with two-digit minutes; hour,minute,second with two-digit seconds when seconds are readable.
1,56
